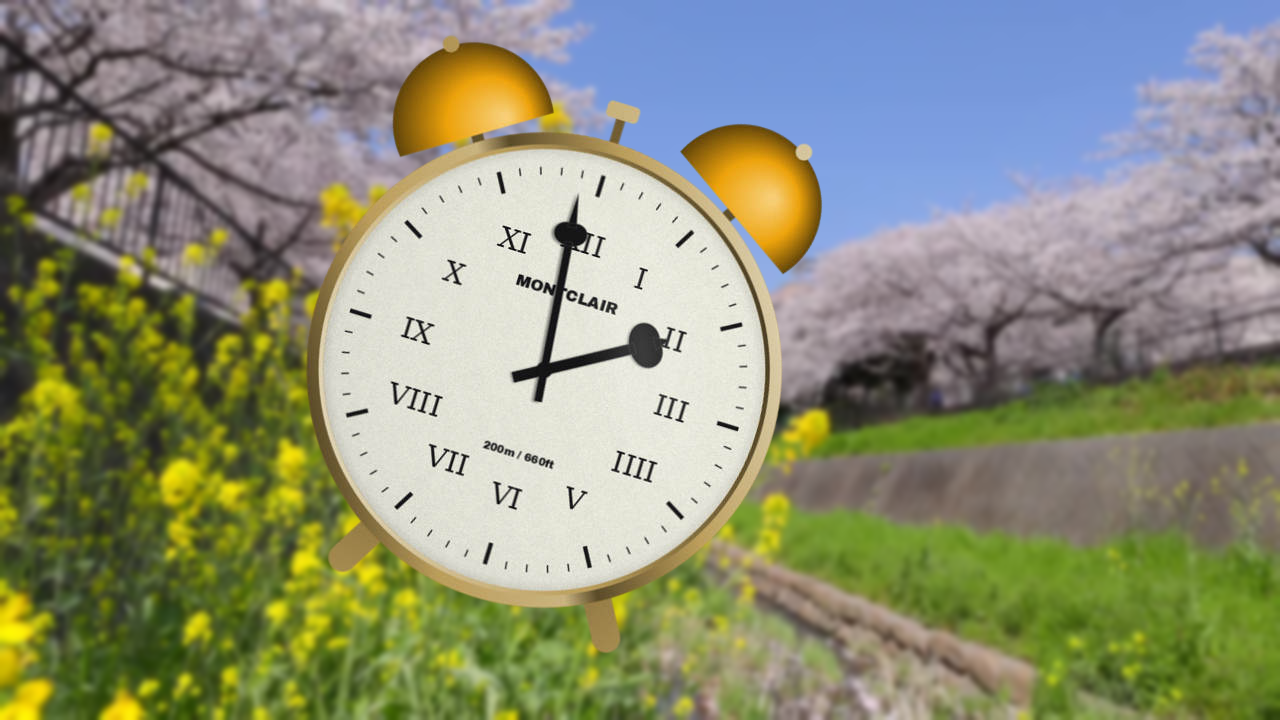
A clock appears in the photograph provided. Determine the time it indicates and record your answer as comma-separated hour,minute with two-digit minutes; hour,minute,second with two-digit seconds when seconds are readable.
1,59
